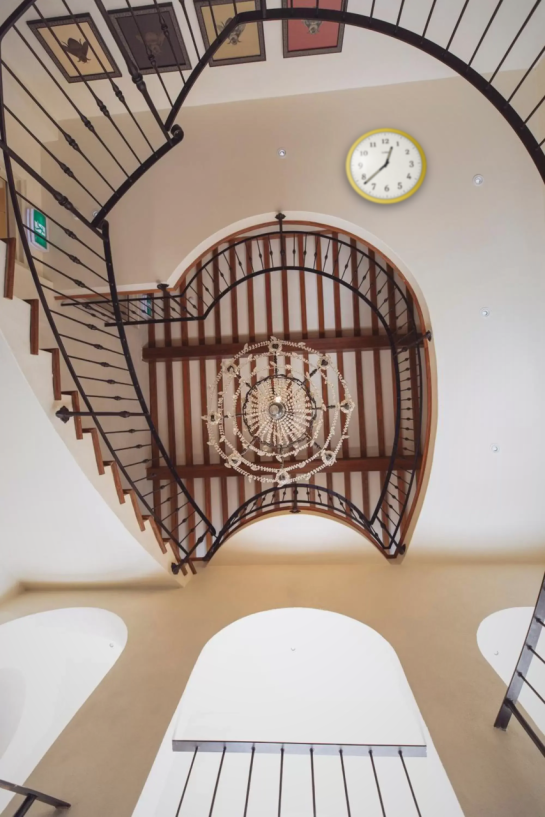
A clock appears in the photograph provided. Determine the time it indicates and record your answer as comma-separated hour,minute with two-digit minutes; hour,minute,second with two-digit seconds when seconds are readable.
12,38
